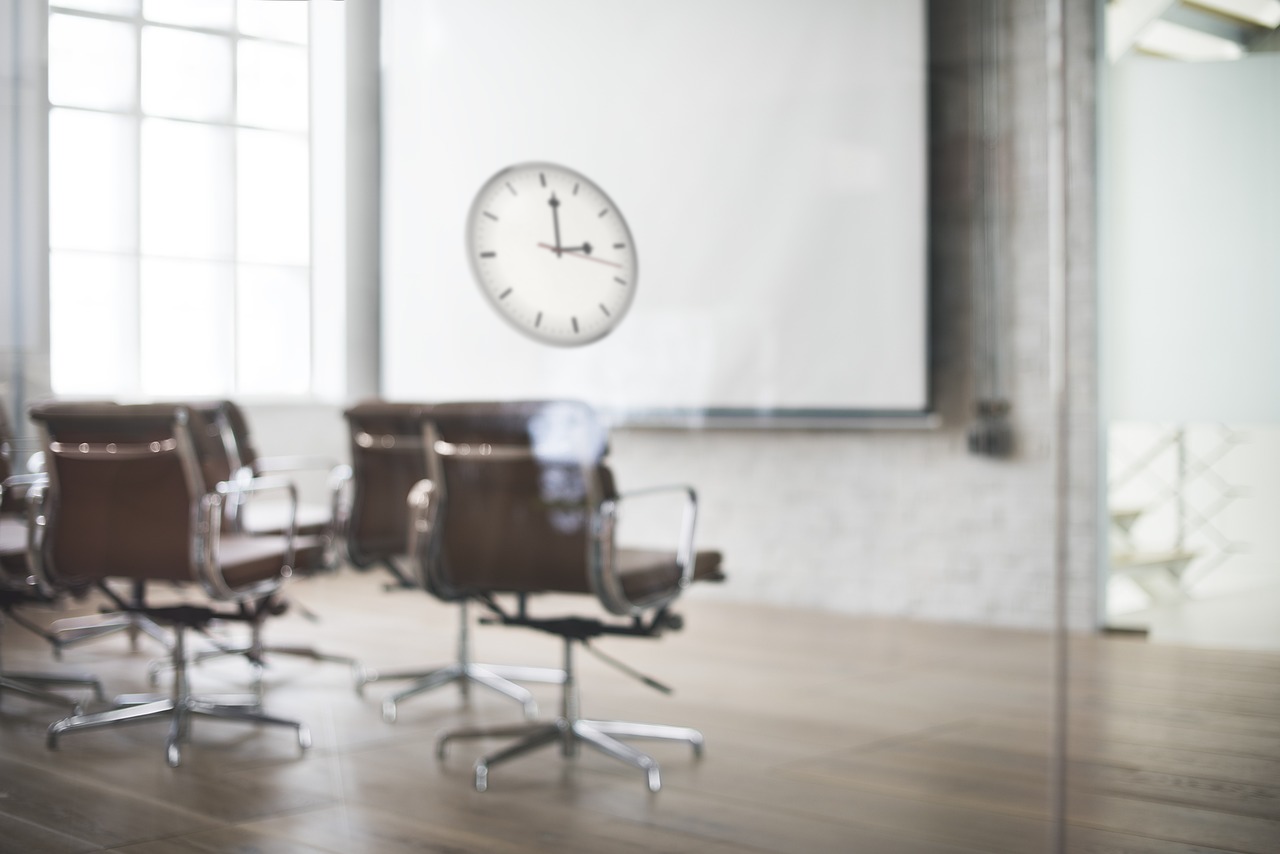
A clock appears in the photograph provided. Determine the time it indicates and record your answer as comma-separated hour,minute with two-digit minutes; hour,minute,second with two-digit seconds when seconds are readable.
3,01,18
